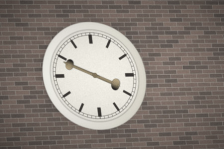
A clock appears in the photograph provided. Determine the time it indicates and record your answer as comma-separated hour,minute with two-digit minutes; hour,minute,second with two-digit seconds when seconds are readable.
3,49
